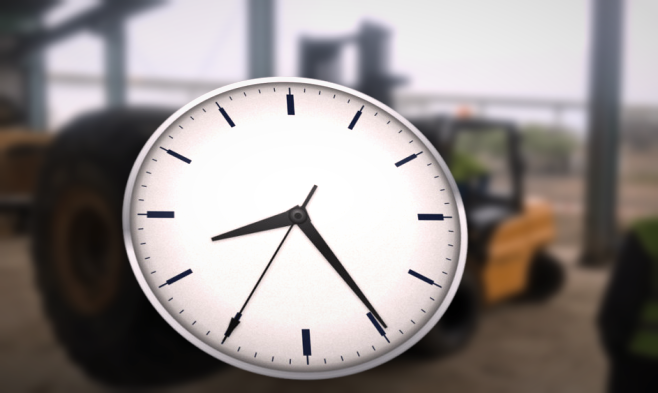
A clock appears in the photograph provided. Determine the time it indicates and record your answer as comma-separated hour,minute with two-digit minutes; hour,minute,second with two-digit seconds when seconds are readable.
8,24,35
